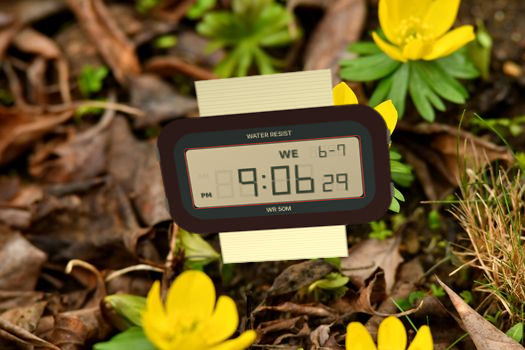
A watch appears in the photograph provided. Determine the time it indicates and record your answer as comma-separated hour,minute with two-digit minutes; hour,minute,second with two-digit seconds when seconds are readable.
9,06,29
